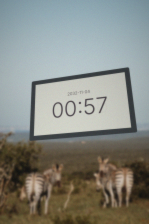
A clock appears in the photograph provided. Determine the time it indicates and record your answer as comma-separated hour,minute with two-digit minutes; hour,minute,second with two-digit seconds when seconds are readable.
0,57
